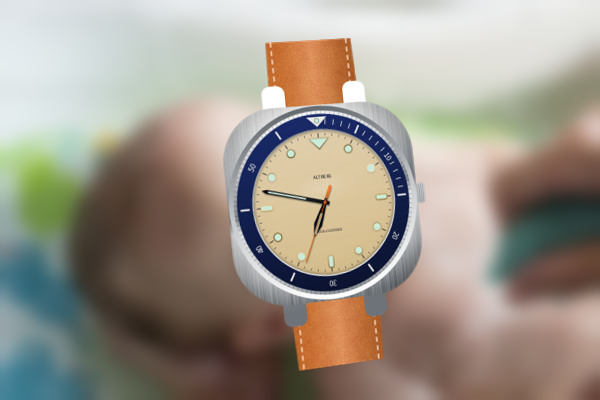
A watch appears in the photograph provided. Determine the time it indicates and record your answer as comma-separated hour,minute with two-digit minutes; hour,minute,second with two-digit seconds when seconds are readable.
6,47,34
